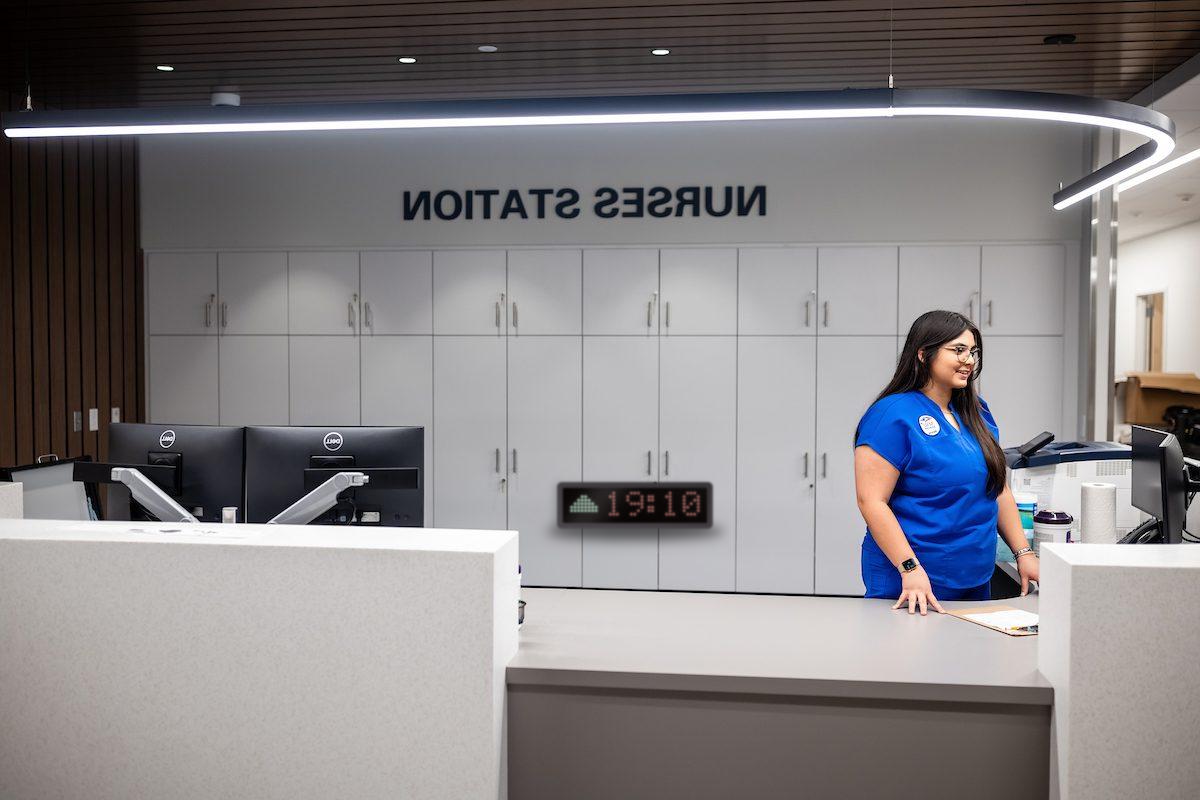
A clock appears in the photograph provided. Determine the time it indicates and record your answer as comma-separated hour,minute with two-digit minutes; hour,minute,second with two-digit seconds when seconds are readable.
19,10
